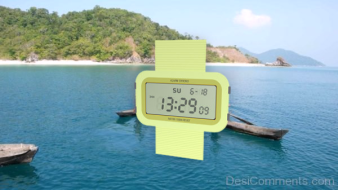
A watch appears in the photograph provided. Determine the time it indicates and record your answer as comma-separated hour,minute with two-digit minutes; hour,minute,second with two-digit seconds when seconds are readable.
13,29,09
